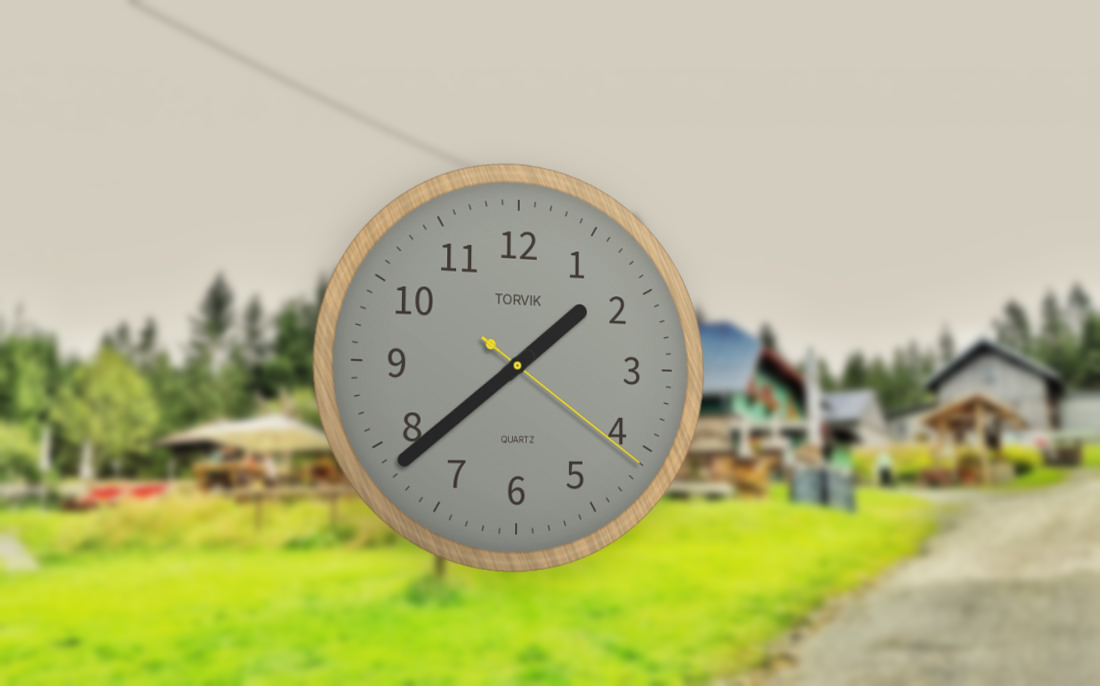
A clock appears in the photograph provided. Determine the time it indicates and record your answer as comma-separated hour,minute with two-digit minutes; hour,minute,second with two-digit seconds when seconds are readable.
1,38,21
